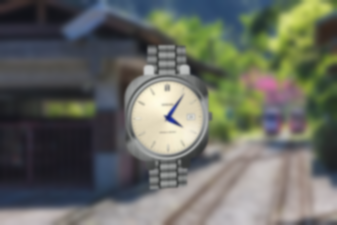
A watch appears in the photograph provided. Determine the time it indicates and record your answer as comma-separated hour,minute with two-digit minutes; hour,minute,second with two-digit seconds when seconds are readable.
4,06
